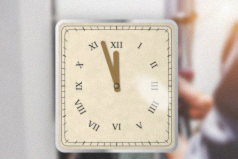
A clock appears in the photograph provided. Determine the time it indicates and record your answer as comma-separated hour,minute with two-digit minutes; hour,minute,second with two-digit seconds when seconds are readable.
11,57
